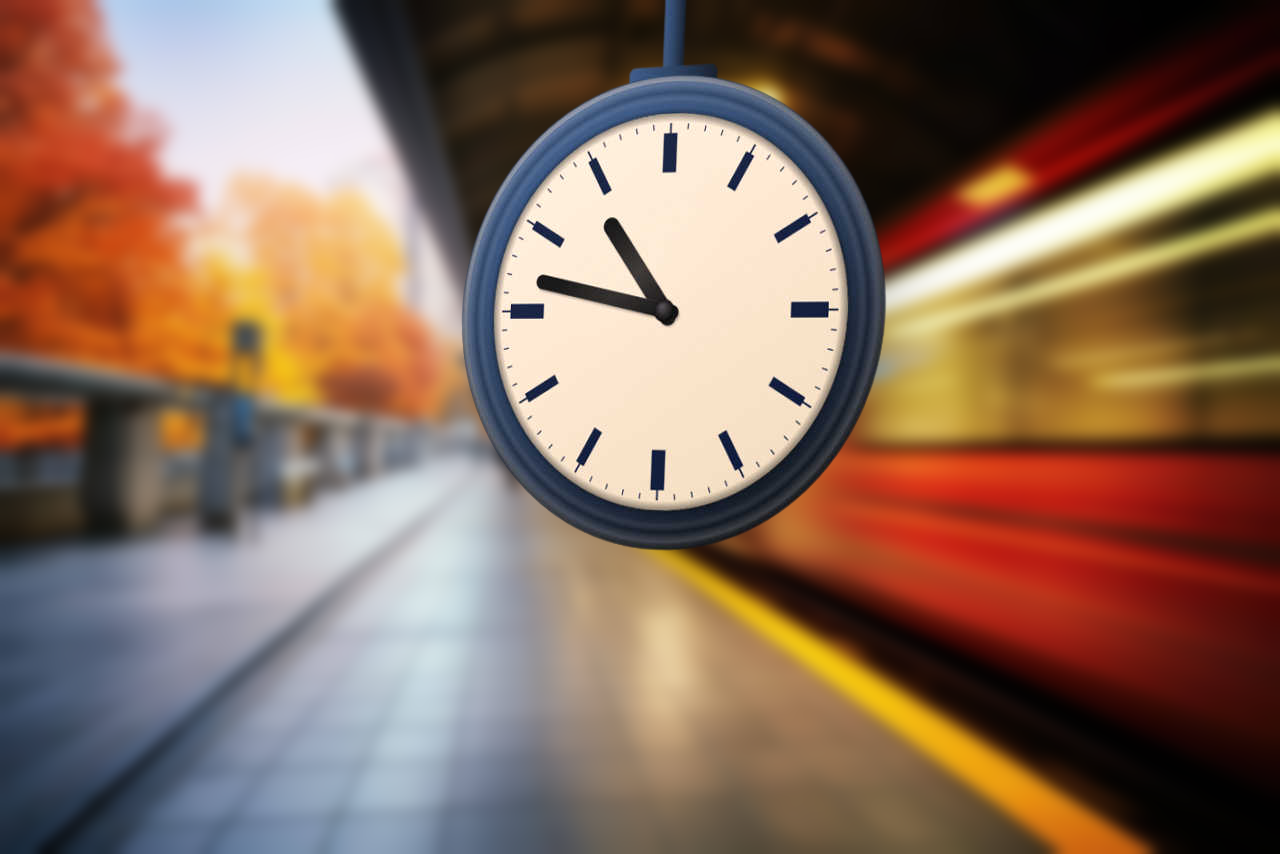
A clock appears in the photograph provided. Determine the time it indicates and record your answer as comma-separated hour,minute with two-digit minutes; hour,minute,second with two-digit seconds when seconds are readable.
10,47
